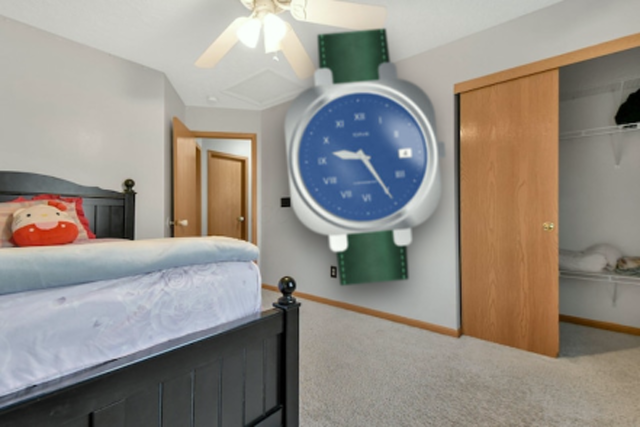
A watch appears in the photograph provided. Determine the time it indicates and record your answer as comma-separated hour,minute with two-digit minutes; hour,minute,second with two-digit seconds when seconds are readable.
9,25
